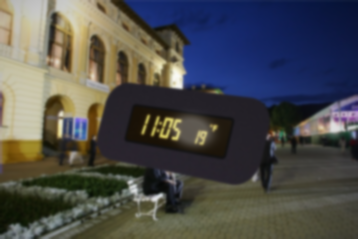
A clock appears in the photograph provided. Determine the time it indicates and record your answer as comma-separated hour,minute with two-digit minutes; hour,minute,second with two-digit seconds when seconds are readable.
11,05
